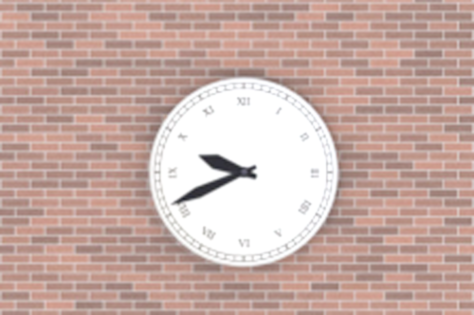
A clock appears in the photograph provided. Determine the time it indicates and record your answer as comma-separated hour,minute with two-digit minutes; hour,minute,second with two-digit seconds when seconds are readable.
9,41
